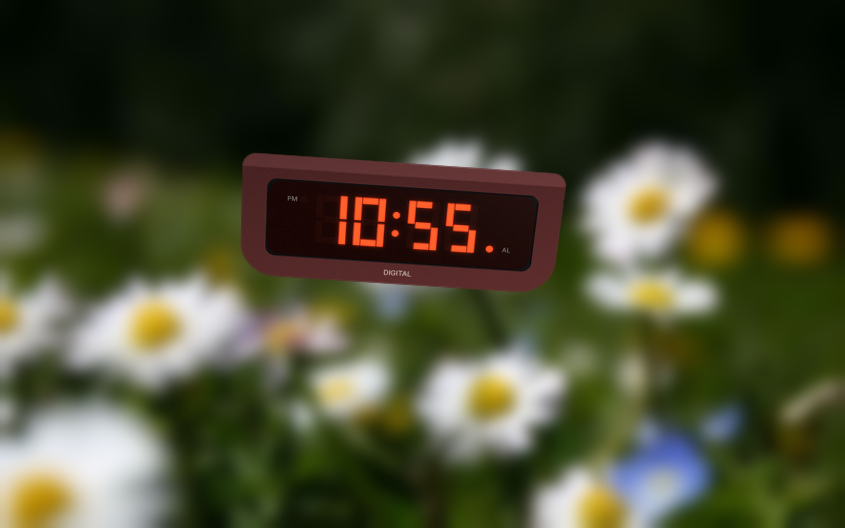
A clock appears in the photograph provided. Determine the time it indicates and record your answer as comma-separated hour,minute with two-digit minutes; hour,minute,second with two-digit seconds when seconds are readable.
10,55
